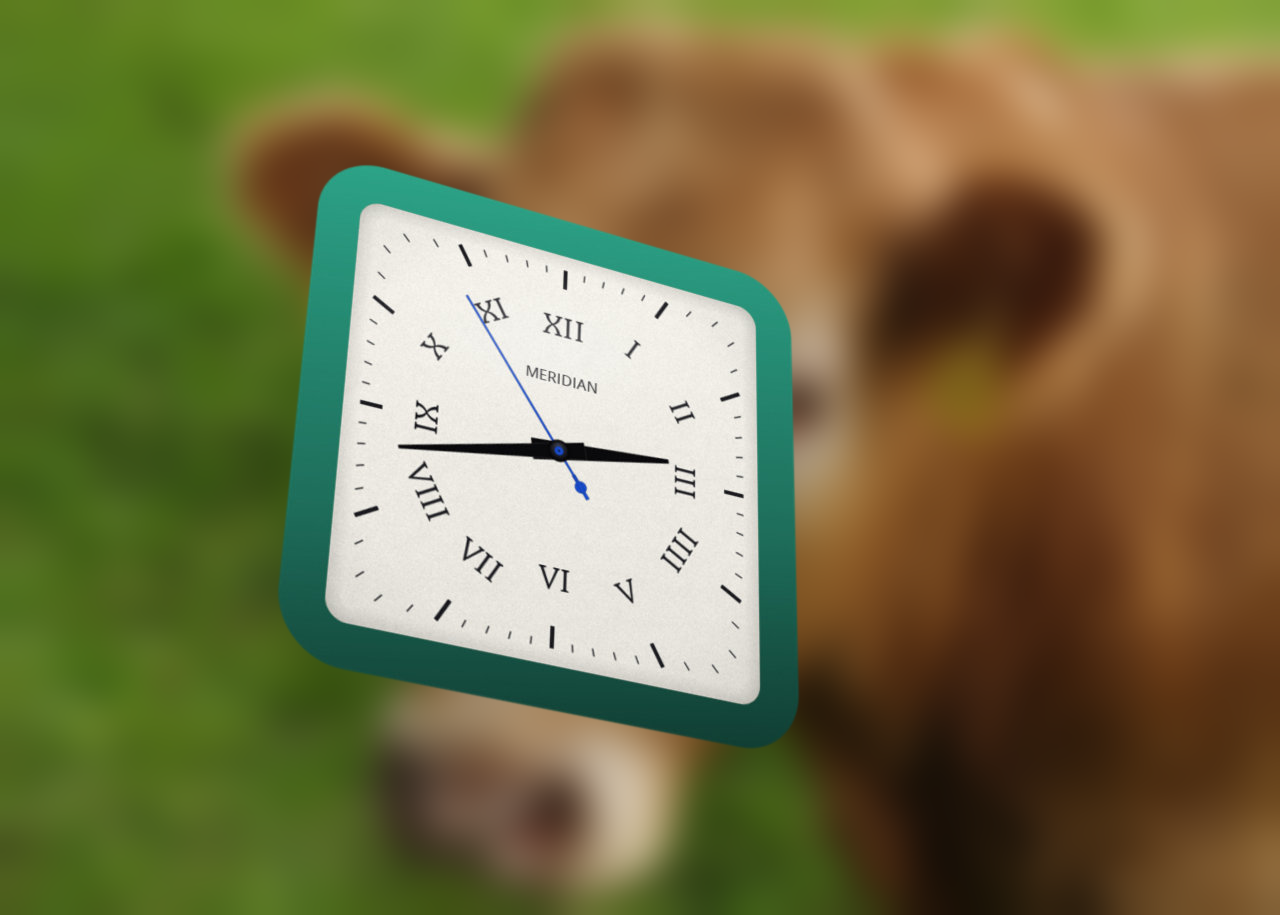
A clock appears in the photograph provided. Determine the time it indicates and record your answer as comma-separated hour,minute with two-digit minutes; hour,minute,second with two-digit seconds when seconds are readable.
2,42,54
